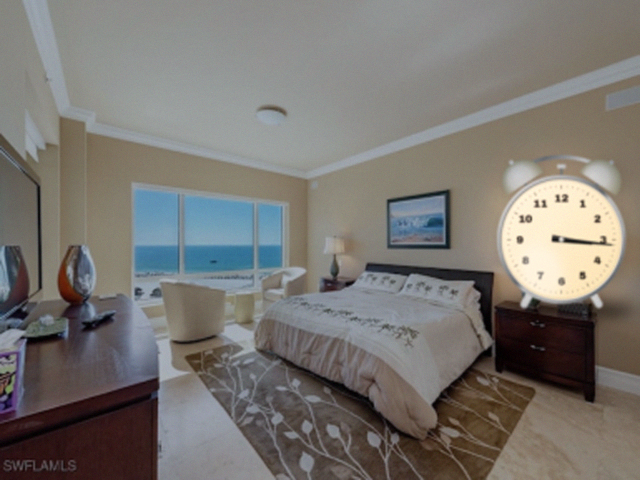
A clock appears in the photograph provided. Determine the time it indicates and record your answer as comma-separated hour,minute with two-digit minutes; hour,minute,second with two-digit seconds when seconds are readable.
3,16
